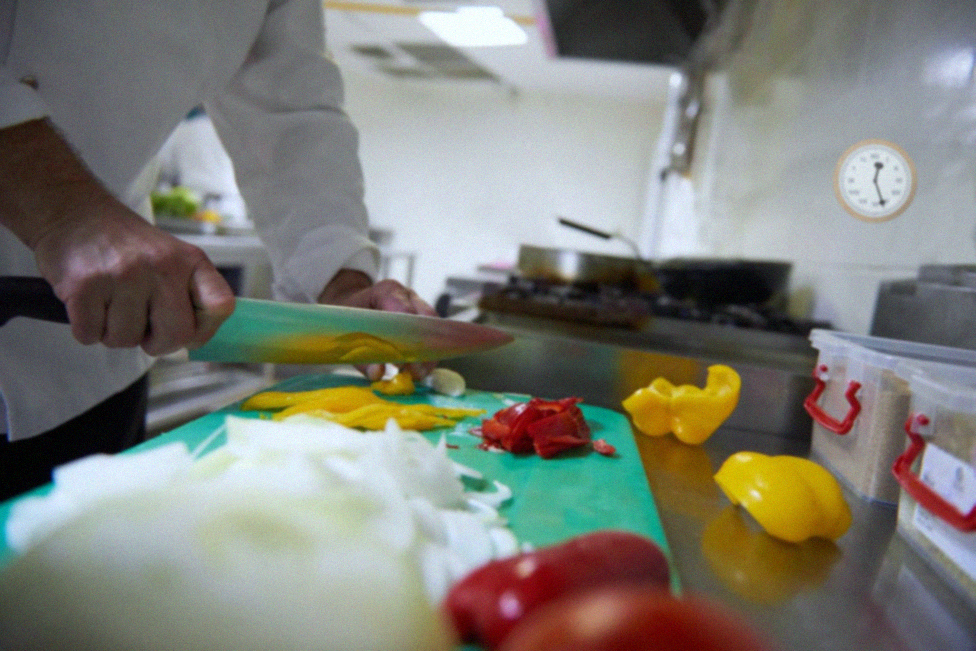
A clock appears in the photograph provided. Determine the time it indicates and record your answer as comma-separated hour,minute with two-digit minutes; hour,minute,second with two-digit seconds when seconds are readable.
12,27
